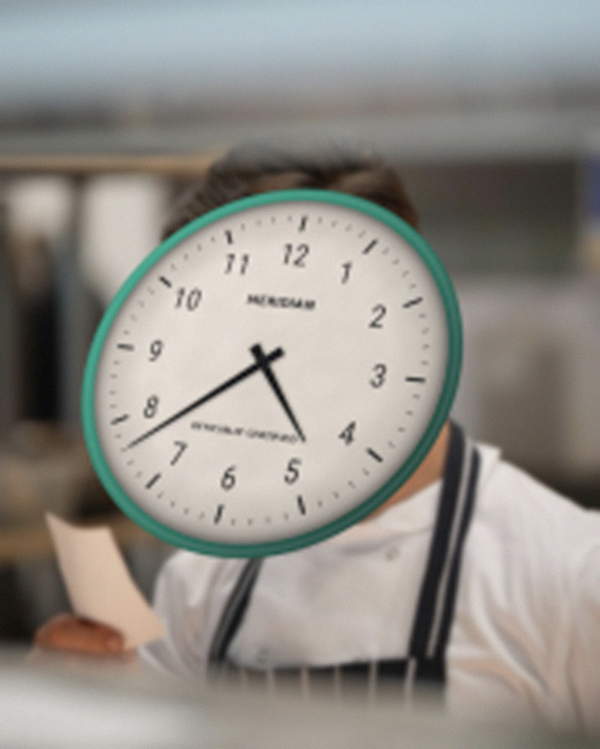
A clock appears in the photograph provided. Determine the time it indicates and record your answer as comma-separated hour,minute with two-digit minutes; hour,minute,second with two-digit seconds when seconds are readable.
4,38
